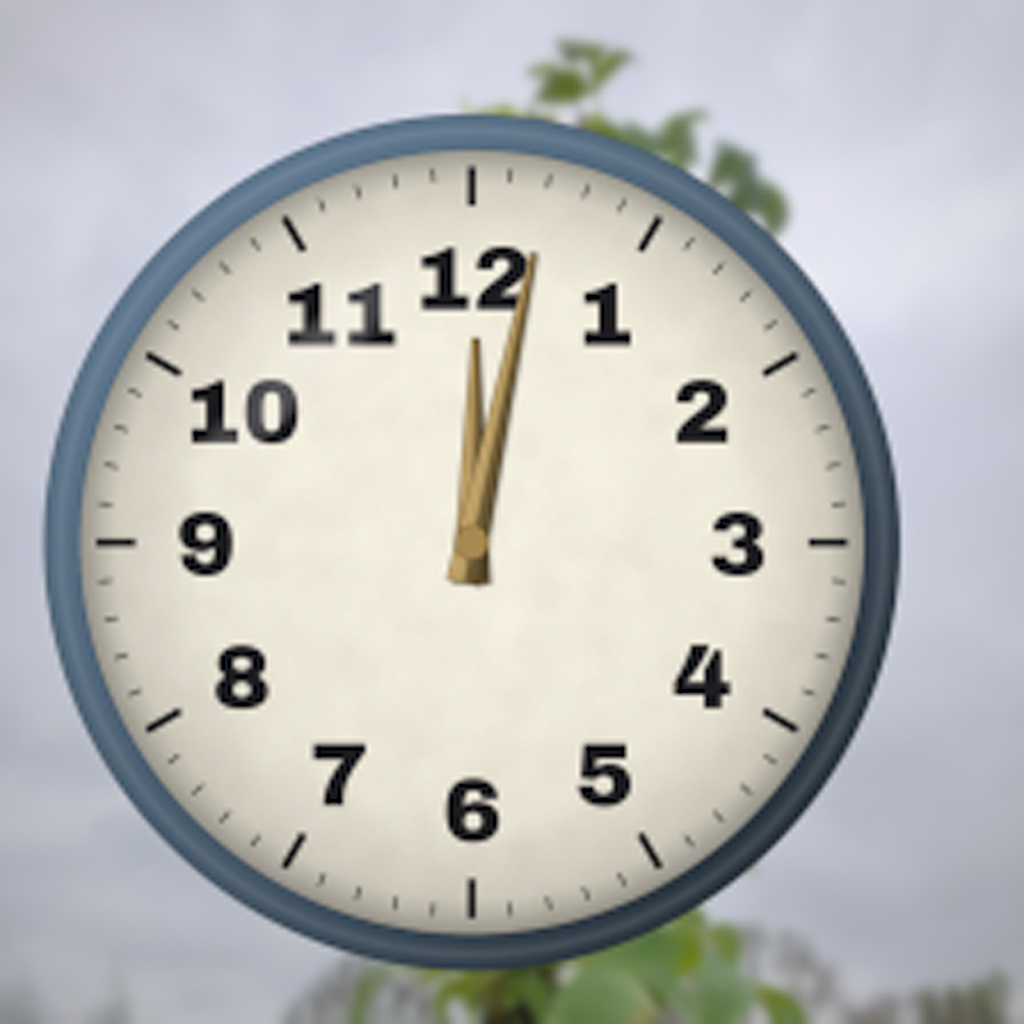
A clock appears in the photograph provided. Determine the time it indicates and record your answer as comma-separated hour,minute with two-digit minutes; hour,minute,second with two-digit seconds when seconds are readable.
12,02
